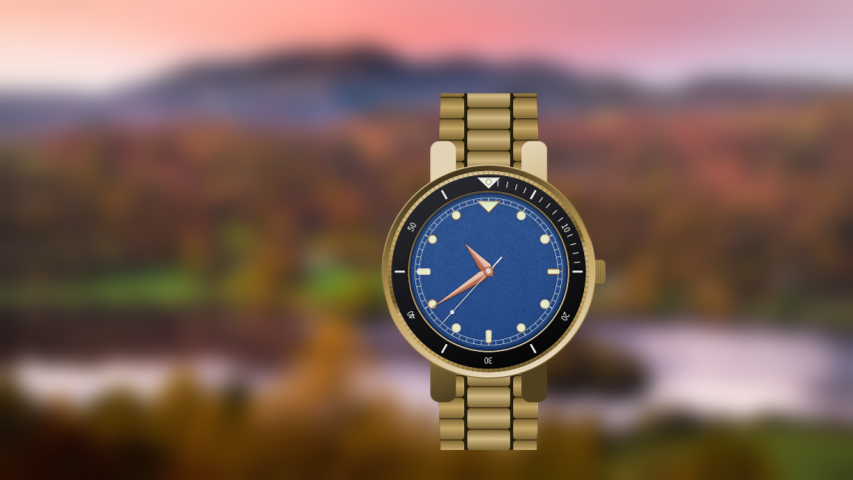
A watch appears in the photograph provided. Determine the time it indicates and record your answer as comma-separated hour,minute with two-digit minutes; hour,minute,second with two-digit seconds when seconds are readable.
10,39,37
